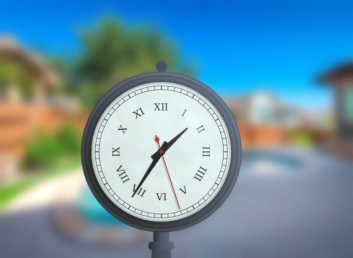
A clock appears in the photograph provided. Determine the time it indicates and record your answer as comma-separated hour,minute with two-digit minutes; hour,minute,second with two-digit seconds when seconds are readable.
1,35,27
